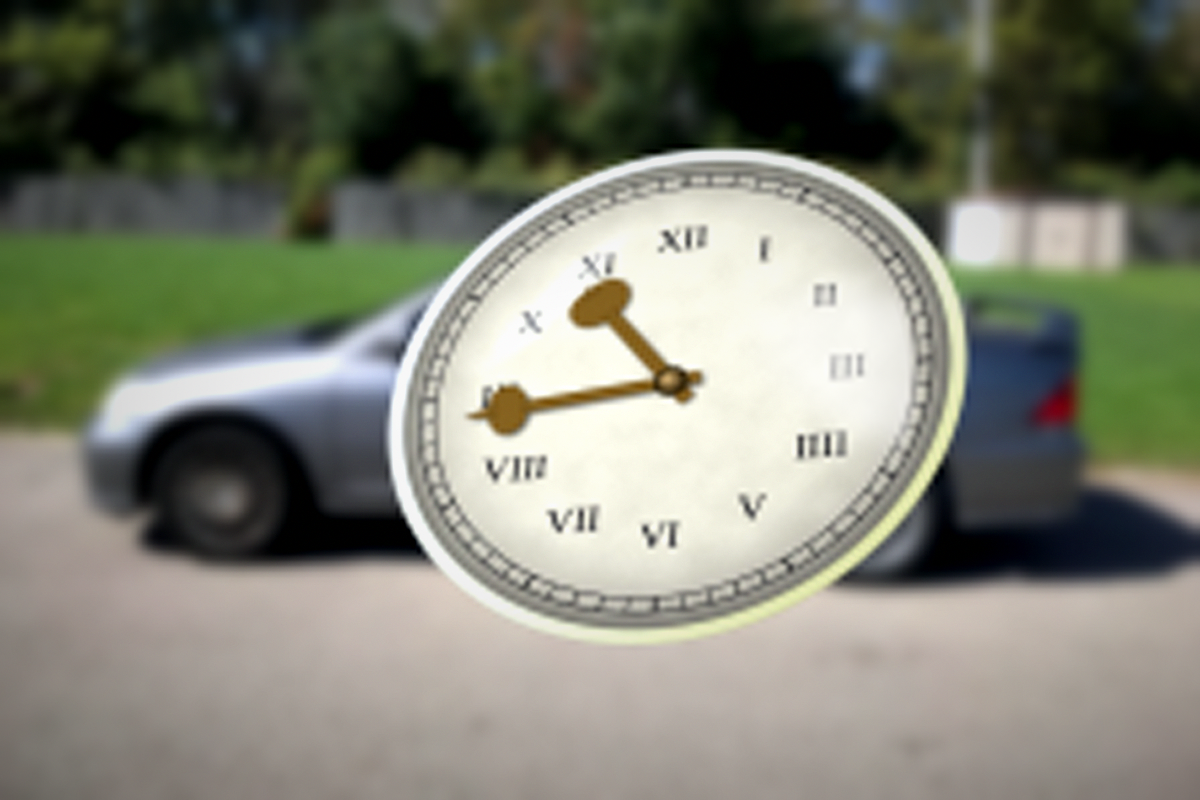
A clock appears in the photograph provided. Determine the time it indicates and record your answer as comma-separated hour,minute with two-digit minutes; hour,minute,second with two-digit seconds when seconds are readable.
10,44
